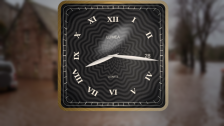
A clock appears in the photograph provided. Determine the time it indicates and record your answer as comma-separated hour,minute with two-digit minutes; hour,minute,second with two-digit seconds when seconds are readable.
8,16
